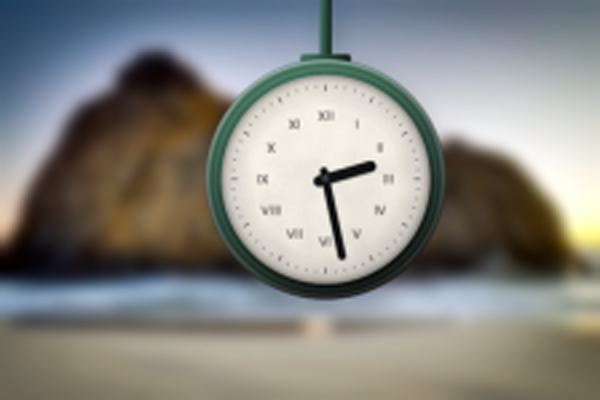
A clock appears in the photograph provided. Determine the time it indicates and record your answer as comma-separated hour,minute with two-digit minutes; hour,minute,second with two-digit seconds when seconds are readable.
2,28
